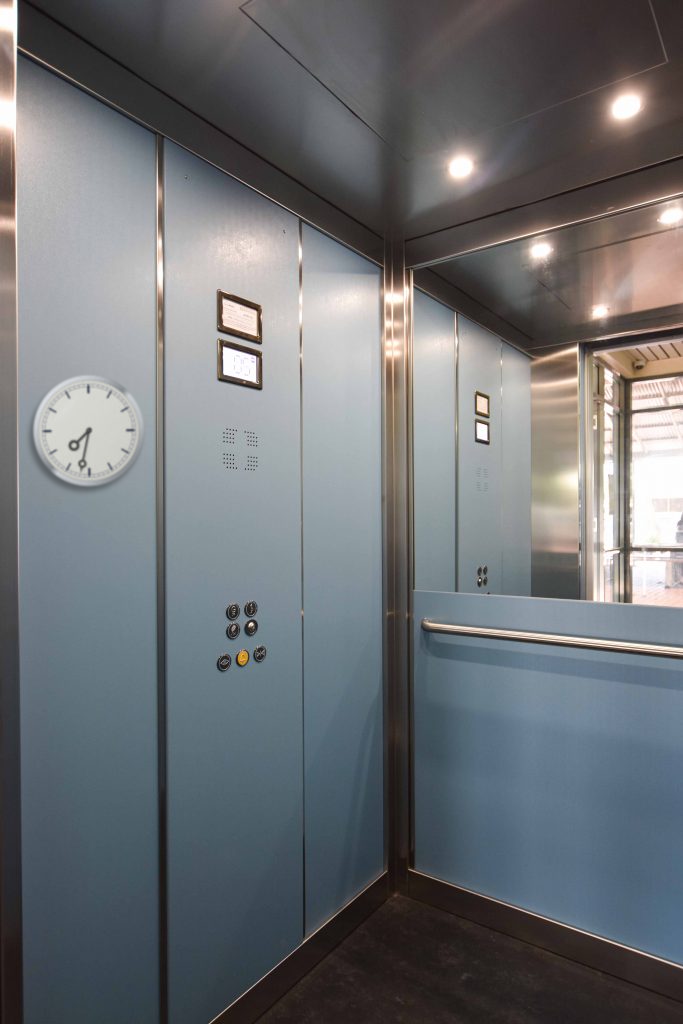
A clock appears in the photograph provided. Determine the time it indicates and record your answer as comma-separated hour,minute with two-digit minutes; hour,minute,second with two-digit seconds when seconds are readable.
7,32
